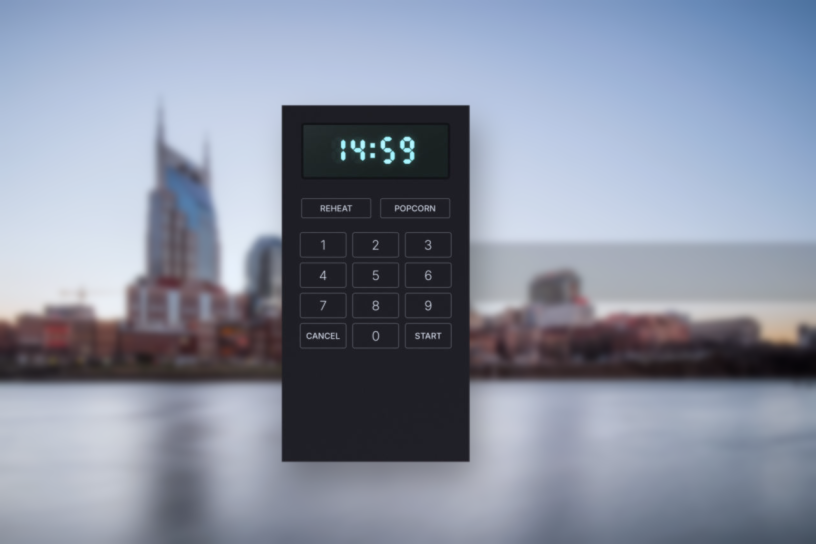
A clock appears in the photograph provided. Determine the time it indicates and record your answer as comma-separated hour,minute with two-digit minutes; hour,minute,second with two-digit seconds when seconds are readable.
14,59
